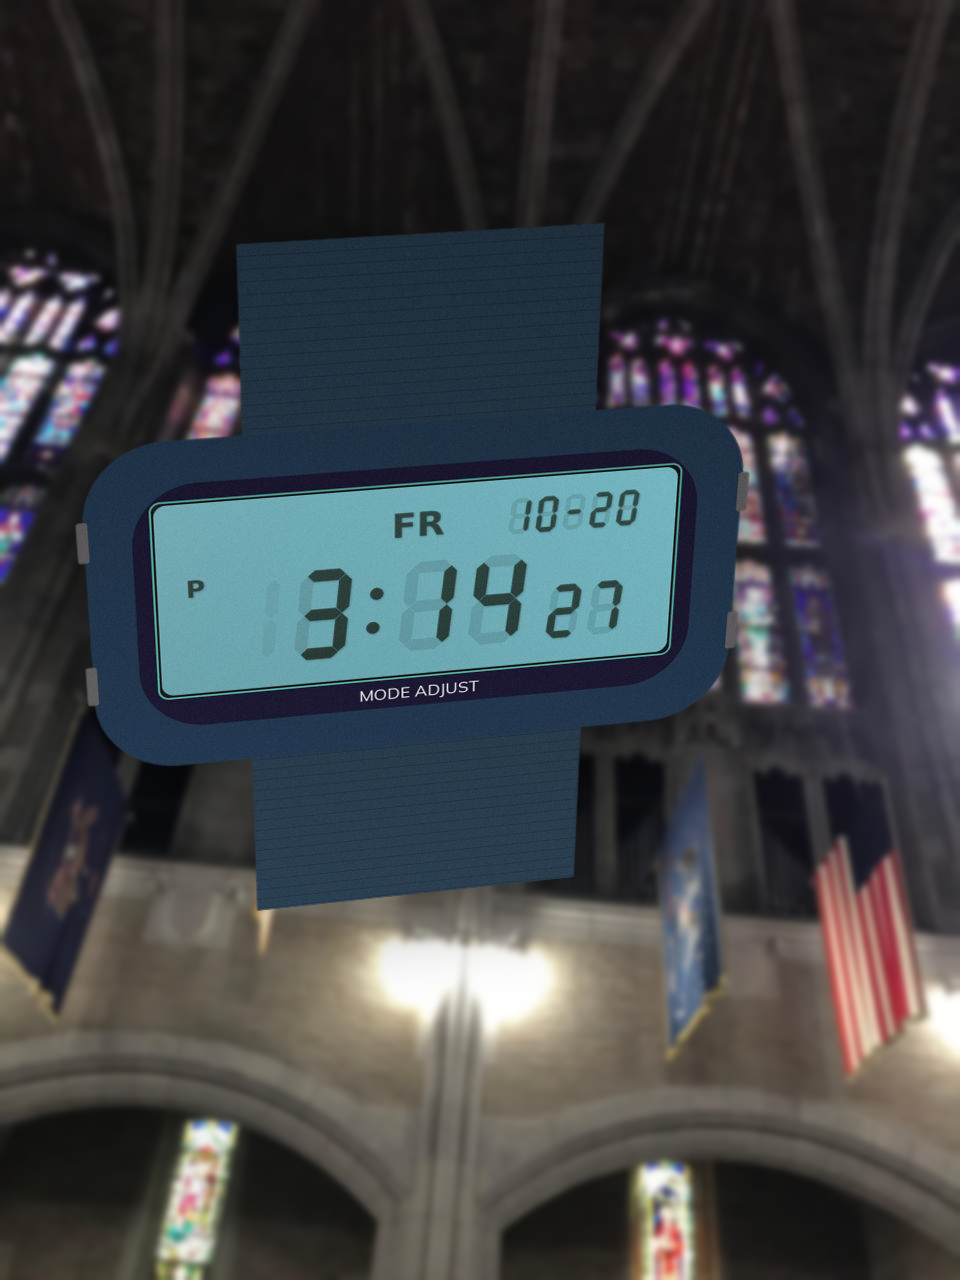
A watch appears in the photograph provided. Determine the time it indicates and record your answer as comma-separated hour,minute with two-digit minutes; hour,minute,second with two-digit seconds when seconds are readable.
3,14,27
